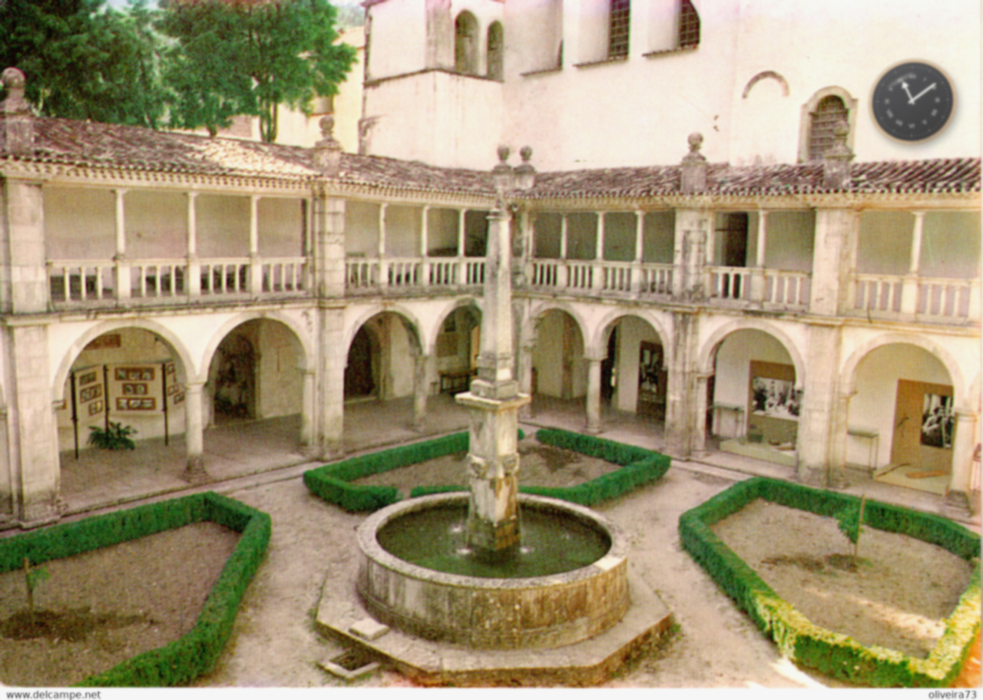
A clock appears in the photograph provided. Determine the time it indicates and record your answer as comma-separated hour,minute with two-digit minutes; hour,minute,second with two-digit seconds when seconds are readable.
11,09
